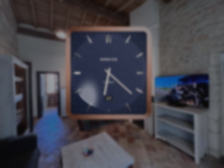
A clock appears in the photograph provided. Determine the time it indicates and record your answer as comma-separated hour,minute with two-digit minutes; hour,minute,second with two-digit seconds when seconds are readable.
6,22
